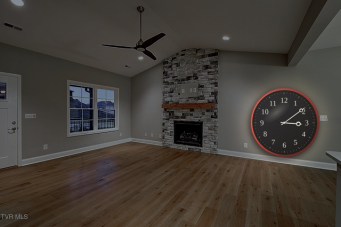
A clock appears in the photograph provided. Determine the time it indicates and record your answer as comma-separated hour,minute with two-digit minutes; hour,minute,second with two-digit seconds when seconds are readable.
3,09
